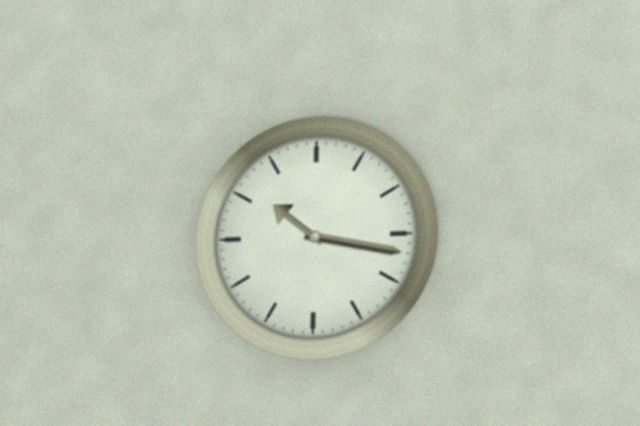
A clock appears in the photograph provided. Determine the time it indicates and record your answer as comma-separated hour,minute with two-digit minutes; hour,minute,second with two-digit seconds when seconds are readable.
10,17
